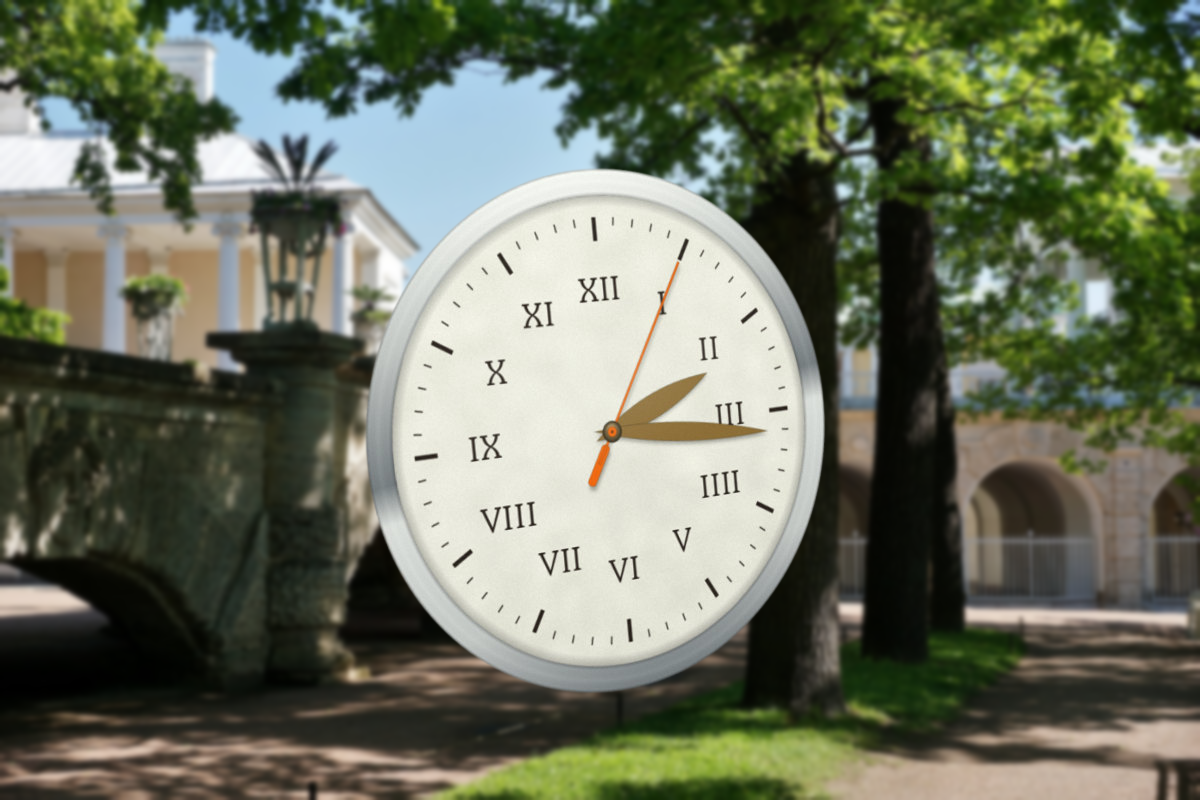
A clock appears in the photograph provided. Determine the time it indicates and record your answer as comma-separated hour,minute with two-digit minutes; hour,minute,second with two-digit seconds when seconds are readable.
2,16,05
